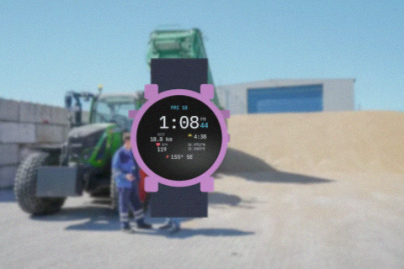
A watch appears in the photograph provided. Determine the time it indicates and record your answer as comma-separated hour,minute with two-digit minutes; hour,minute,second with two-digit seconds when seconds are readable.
1,08
